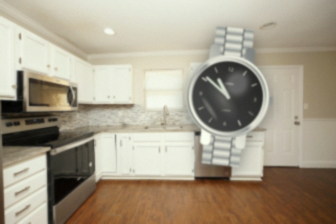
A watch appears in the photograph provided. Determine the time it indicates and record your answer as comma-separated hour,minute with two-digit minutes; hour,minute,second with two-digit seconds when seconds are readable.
10,51
